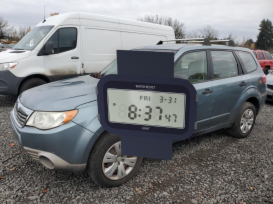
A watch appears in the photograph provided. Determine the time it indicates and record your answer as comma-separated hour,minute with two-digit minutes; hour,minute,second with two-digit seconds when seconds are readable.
8,37,47
